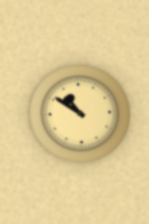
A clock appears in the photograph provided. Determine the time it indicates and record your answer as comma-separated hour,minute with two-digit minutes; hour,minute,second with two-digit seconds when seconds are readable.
10,51
